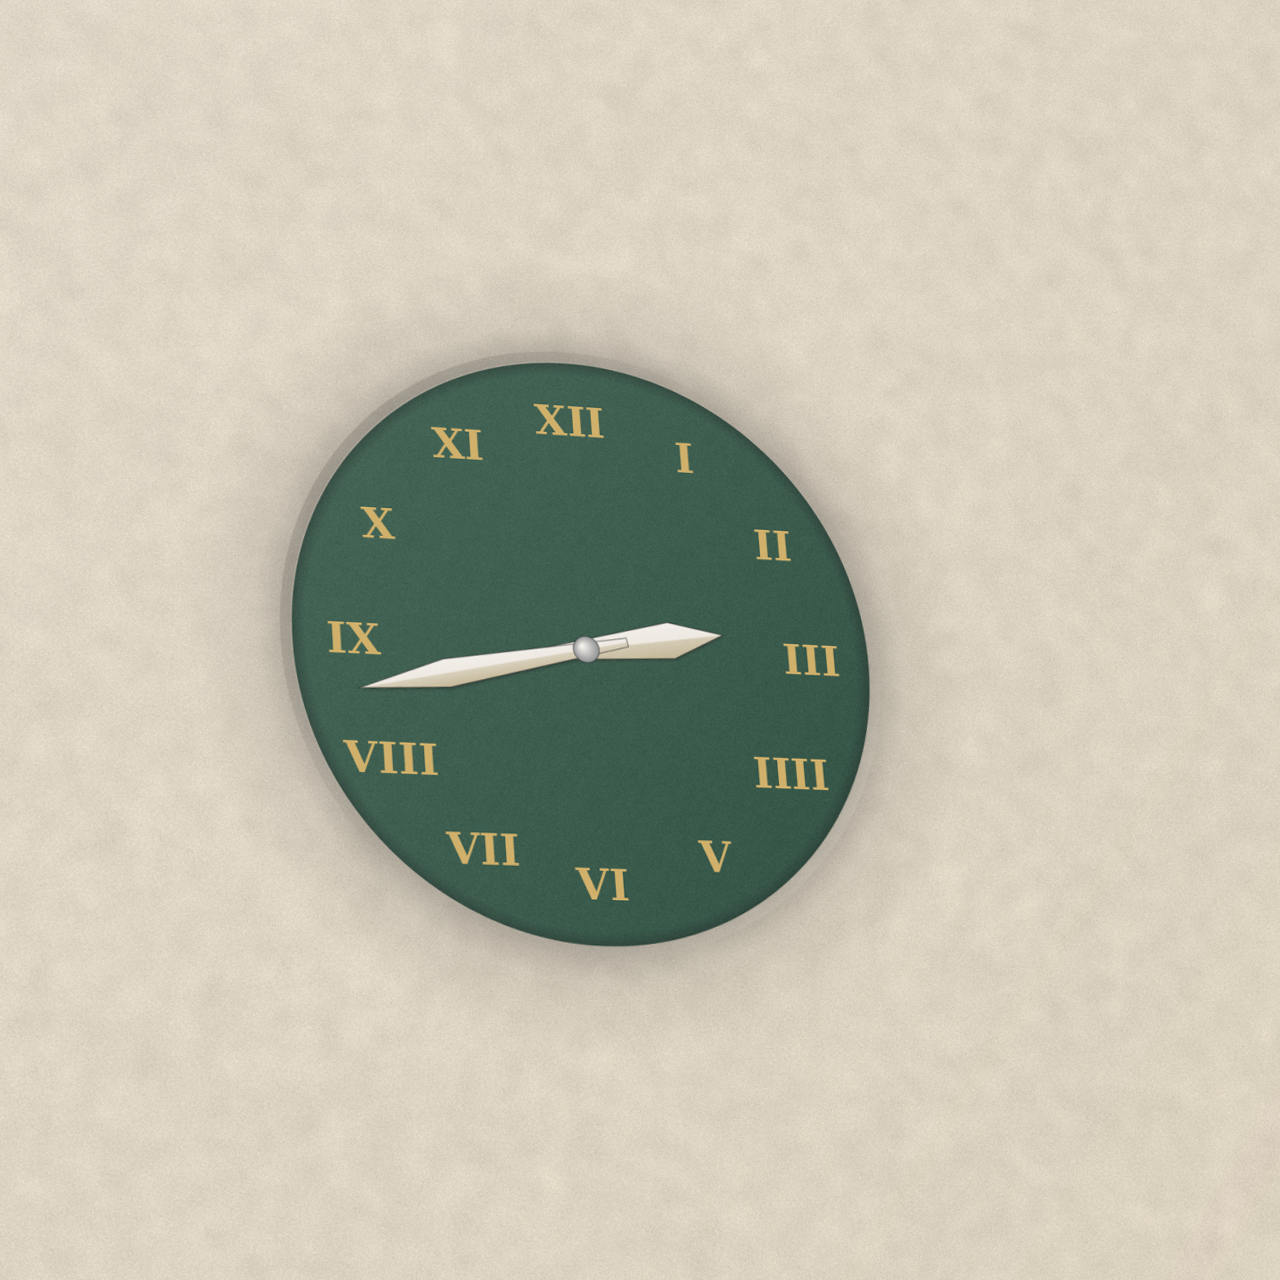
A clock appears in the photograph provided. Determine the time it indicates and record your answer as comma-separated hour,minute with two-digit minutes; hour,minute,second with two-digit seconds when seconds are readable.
2,43
